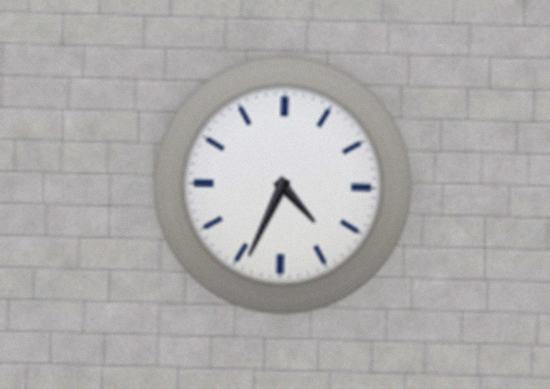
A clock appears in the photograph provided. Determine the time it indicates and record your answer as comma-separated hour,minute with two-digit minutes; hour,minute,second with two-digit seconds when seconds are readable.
4,34
